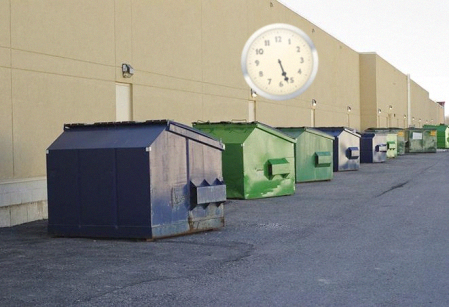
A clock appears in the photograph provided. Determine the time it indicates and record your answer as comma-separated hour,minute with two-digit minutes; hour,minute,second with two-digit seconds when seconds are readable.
5,27
